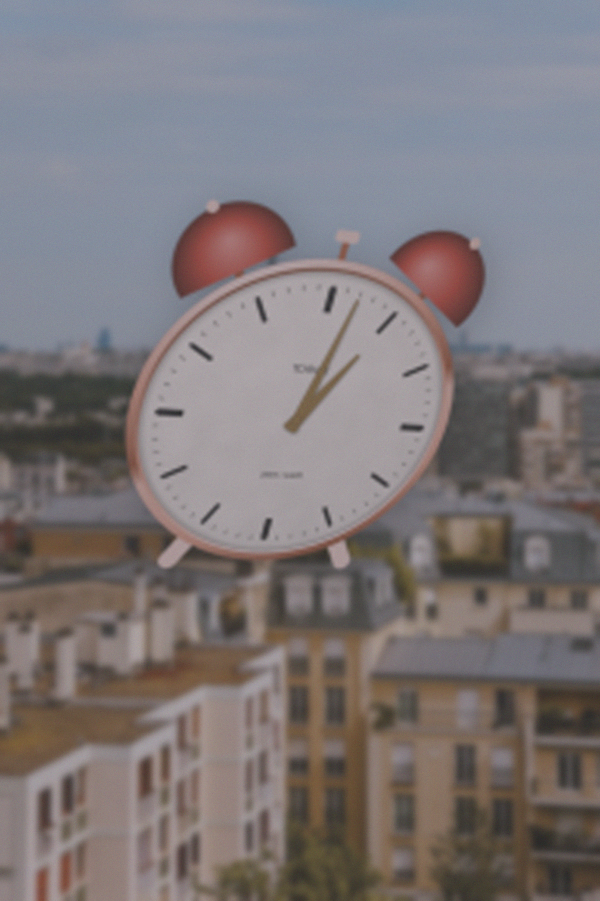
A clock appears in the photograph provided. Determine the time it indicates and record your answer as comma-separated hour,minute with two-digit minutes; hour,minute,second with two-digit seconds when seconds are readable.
1,02
